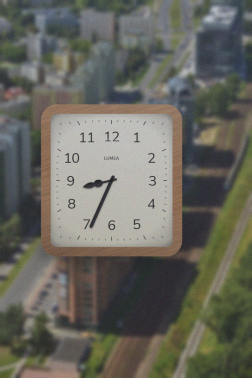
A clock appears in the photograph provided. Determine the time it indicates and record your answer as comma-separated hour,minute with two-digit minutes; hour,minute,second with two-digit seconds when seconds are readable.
8,34
